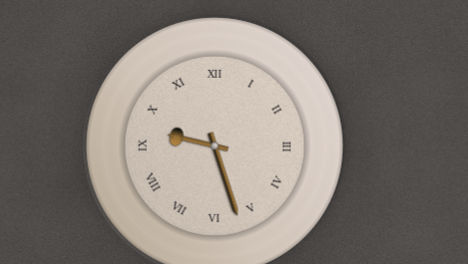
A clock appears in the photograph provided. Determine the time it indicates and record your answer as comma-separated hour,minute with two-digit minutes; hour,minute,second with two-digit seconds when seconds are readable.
9,27
